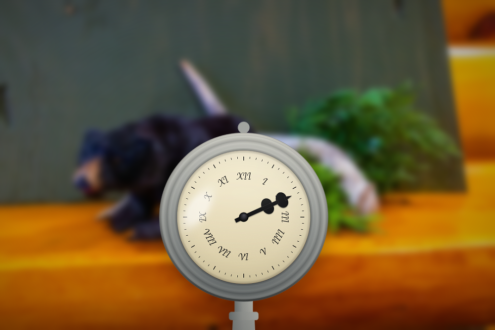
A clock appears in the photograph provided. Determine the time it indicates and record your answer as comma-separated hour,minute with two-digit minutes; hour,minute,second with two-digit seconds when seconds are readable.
2,11
